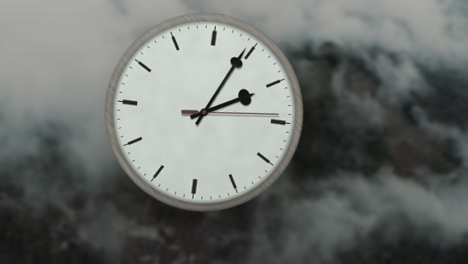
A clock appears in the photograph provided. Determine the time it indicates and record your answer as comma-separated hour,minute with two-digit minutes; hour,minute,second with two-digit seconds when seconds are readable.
2,04,14
